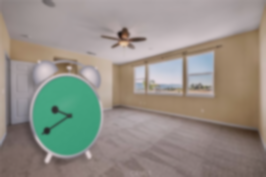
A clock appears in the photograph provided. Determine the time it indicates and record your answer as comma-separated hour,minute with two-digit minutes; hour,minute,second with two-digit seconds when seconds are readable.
9,40
